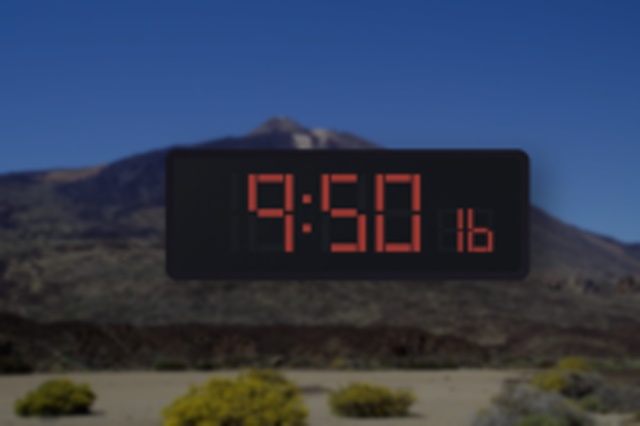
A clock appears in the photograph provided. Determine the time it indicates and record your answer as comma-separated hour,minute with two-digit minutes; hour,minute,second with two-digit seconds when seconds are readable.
9,50,16
